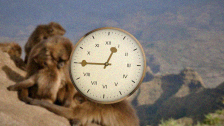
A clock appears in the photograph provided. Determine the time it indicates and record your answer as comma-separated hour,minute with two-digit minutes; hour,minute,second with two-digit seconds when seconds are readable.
12,45
